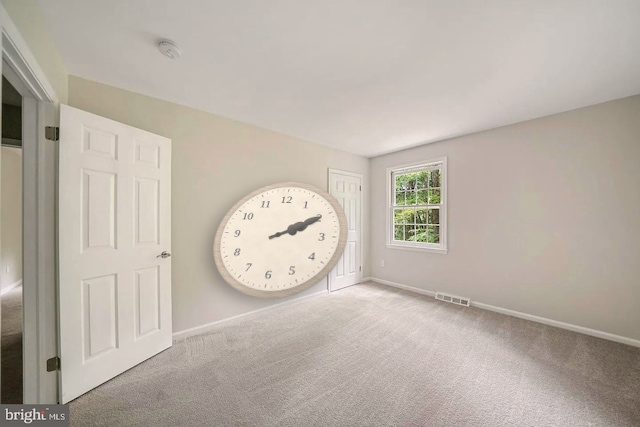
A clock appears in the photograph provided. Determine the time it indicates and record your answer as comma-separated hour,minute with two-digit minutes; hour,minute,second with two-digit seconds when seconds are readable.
2,10
